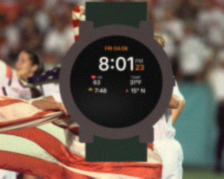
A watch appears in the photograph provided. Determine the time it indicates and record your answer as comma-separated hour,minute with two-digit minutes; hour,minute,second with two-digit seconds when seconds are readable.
8,01
